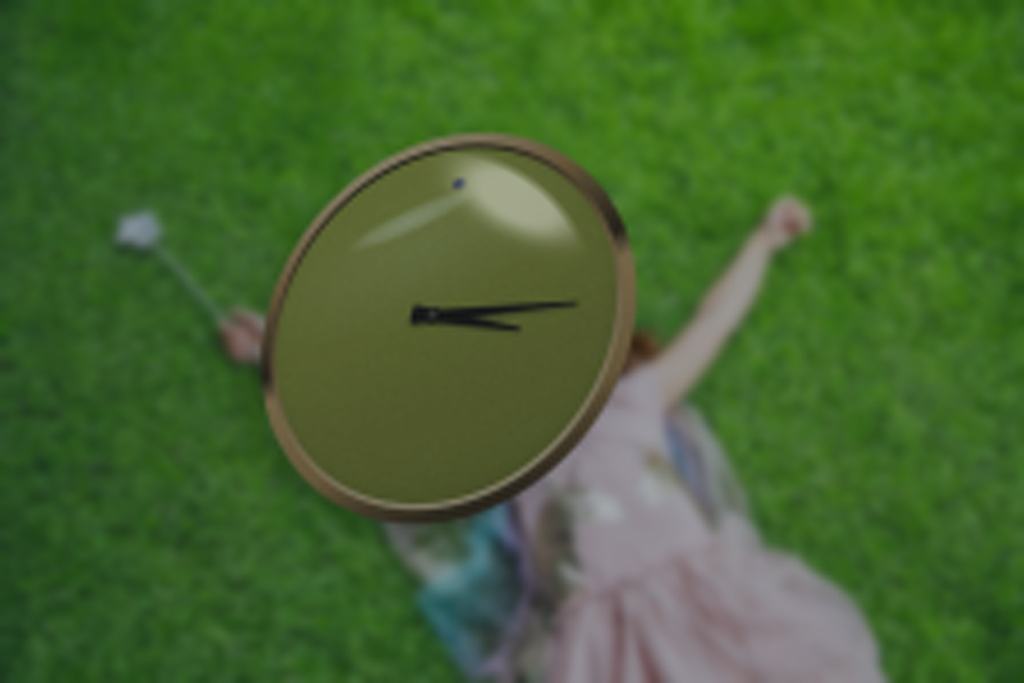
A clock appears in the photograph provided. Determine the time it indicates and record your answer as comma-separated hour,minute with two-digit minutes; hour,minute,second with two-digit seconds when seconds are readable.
3,14
